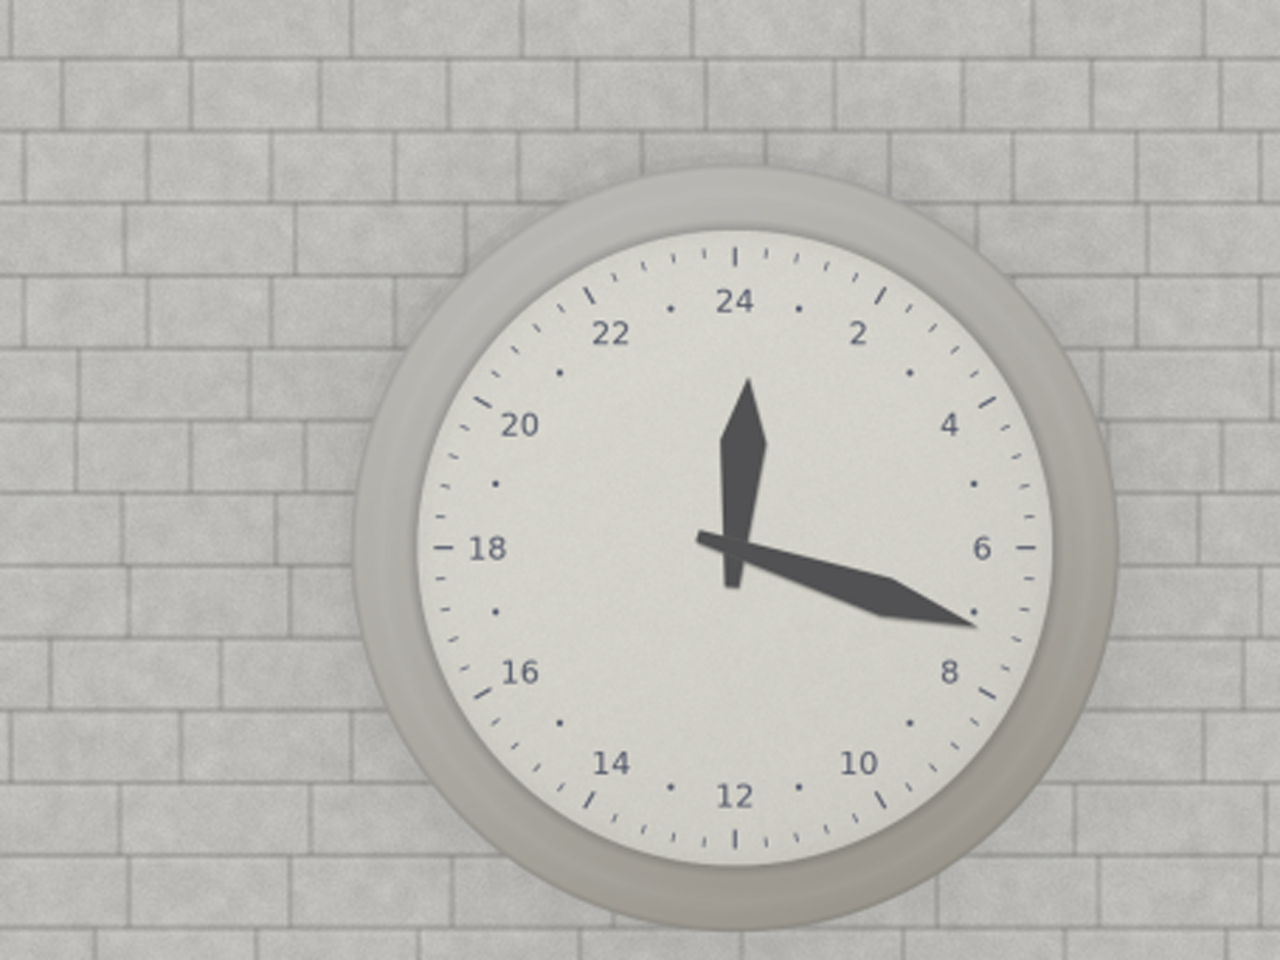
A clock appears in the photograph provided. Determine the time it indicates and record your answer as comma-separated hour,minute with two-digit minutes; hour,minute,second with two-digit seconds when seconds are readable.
0,18
